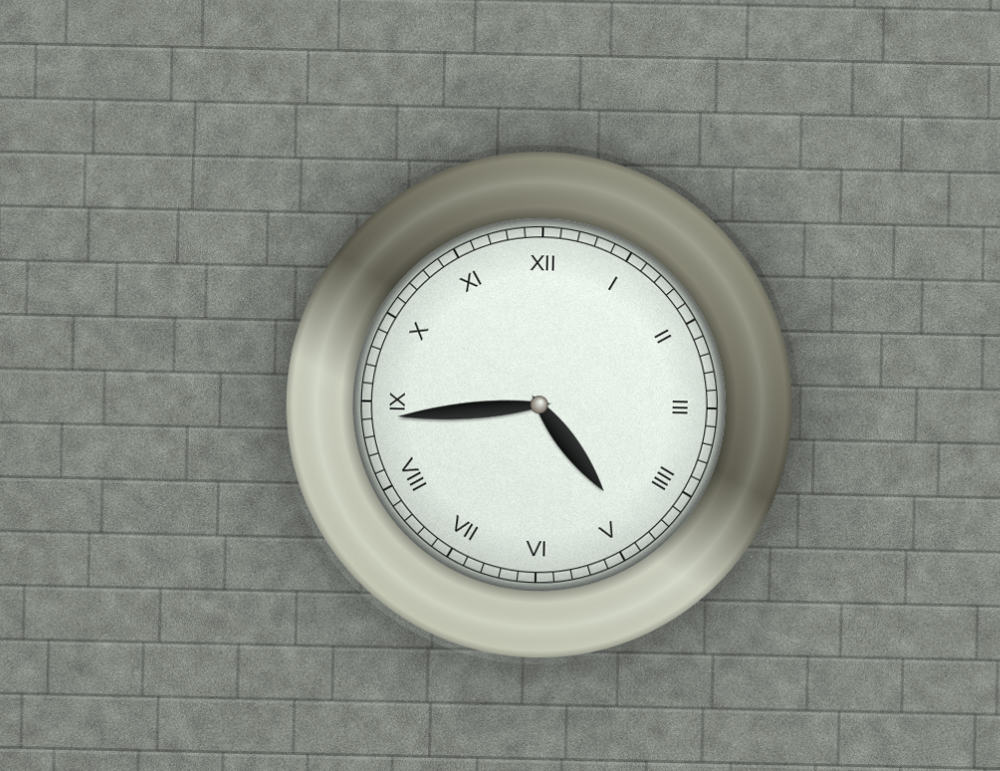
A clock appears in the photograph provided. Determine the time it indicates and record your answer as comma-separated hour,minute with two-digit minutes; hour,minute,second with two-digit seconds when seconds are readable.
4,44
